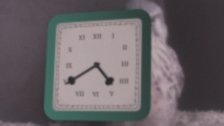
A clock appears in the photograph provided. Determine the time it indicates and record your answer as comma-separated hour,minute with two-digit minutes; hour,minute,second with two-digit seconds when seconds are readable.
4,40
